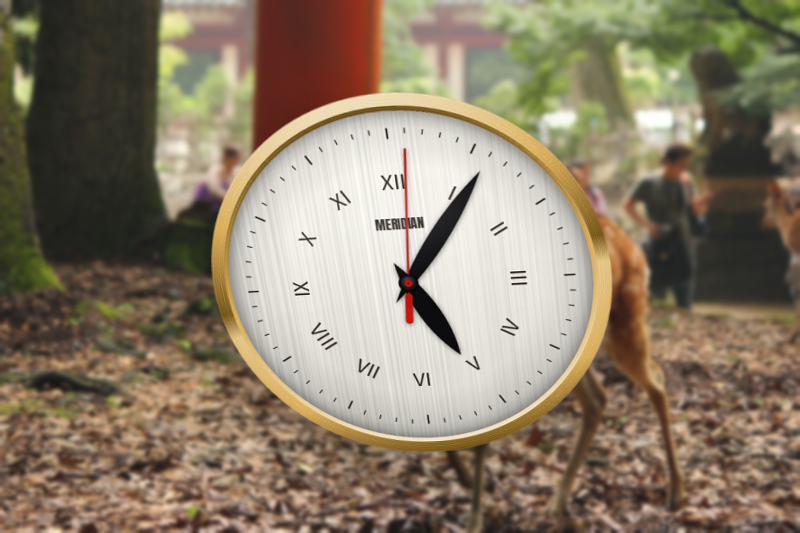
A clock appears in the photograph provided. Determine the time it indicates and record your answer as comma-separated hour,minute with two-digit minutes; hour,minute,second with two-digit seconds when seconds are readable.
5,06,01
